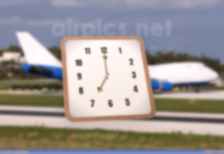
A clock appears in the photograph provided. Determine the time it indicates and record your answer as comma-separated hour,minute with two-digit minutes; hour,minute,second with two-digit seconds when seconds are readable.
7,00
